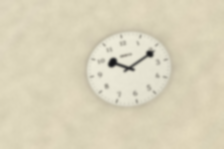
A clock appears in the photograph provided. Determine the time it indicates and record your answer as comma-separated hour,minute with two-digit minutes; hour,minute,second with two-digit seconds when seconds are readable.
10,11
